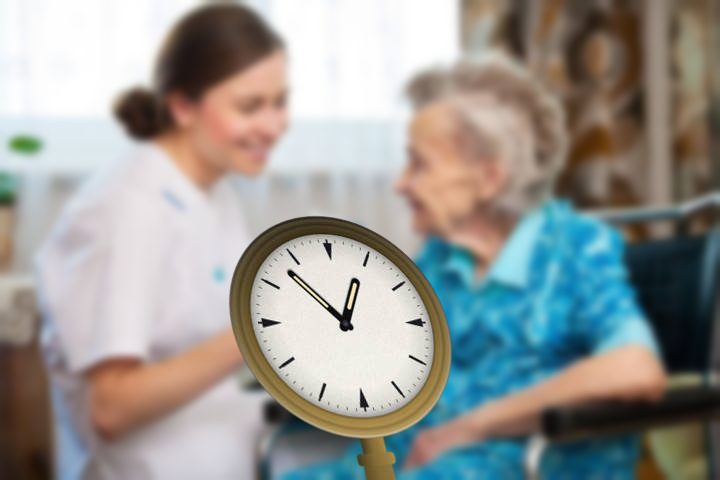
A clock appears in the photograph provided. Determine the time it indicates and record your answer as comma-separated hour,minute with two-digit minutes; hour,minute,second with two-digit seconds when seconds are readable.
12,53
